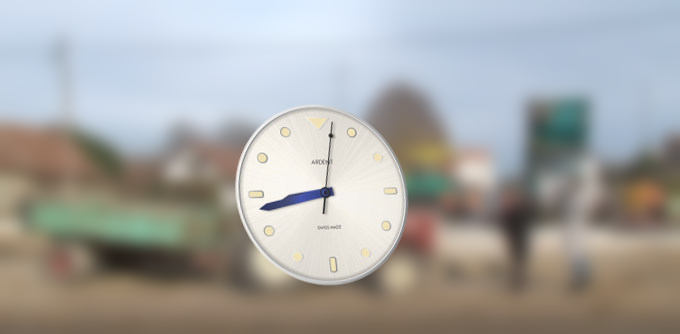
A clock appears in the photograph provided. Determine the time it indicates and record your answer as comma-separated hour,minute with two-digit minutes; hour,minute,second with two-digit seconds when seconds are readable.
8,43,02
